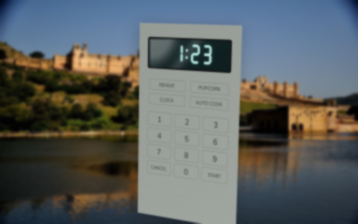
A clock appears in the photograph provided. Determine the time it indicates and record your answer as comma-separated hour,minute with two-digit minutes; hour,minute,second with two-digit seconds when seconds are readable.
1,23
